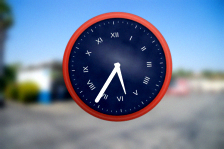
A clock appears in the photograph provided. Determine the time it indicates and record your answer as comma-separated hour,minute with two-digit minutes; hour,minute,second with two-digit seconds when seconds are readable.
5,36
